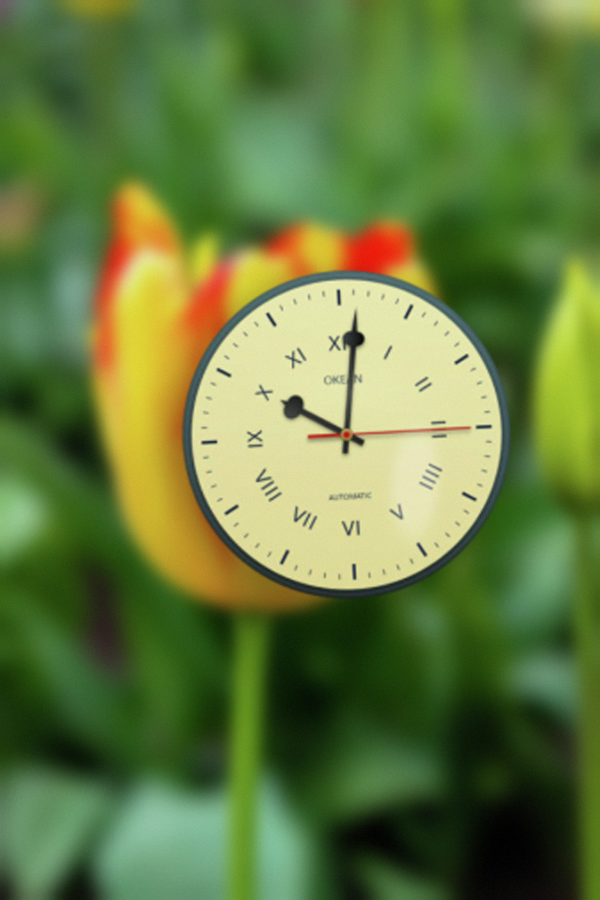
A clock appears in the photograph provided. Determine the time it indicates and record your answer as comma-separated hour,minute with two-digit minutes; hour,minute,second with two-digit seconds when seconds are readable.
10,01,15
